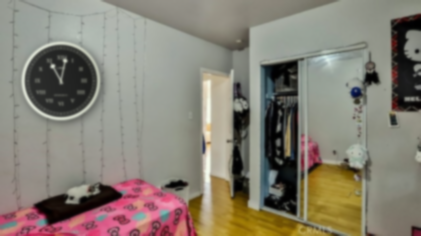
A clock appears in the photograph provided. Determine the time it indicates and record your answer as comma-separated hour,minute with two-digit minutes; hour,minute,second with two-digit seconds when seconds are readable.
11,02
